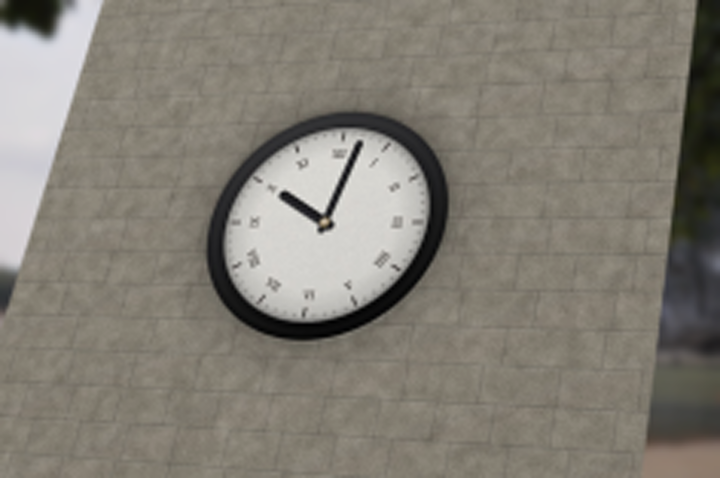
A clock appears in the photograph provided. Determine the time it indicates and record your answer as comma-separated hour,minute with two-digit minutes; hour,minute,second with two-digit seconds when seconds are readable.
10,02
